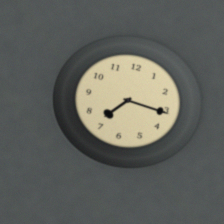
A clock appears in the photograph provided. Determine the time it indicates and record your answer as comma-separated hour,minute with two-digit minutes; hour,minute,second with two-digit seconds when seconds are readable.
7,16
